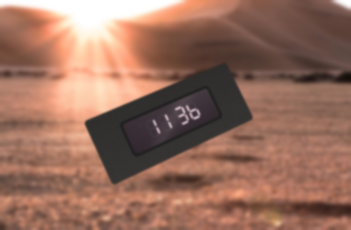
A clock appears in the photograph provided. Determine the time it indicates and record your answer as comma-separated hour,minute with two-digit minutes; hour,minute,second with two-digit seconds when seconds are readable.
11,36
